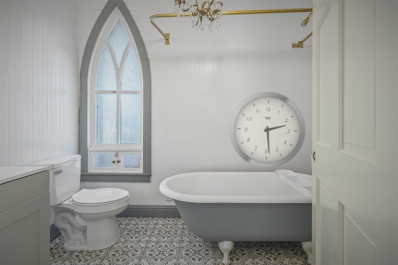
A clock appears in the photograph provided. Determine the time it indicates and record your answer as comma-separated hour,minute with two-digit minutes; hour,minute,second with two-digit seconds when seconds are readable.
2,29
